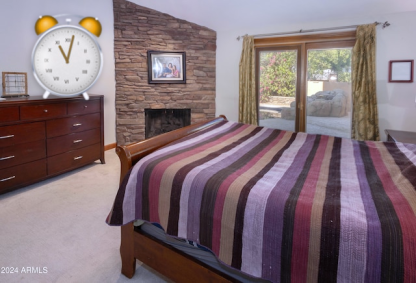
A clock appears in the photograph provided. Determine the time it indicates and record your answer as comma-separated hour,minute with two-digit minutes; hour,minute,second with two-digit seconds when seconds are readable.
11,02
